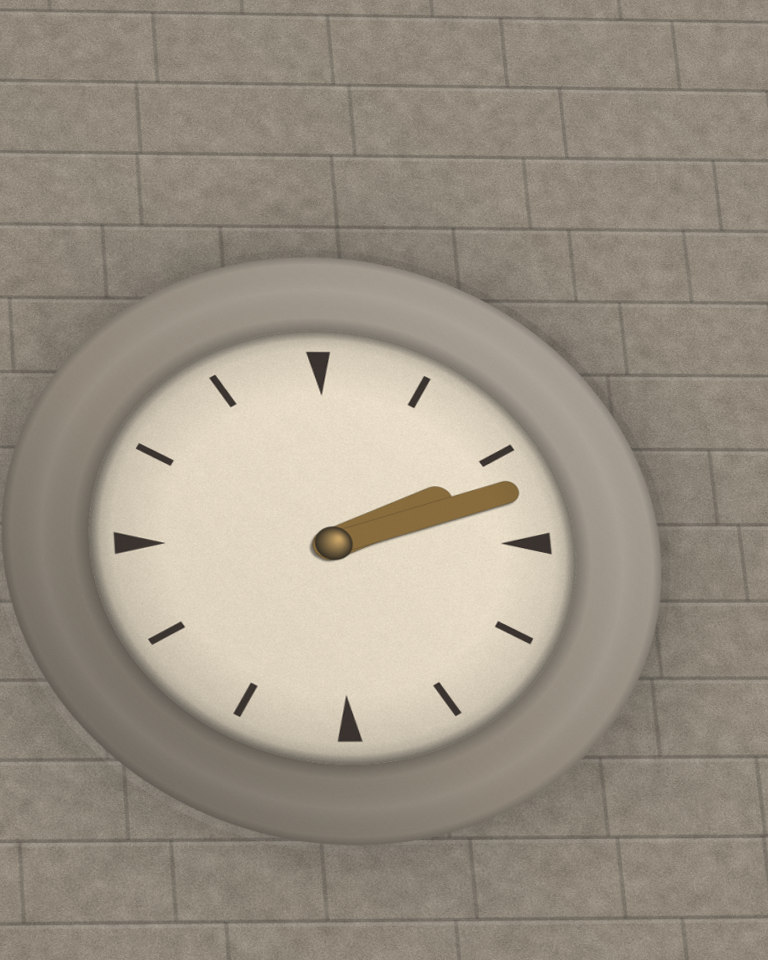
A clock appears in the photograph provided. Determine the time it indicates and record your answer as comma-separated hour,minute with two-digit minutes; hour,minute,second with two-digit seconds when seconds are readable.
2,12
